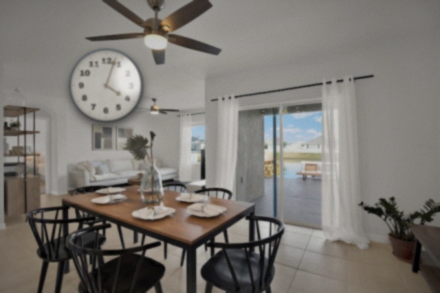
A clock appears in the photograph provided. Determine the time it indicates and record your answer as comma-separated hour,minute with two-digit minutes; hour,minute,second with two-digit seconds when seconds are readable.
4,03
